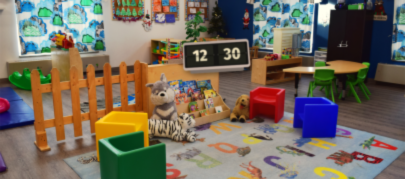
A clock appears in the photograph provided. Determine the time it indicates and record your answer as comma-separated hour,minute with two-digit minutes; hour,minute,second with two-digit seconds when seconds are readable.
12,30
